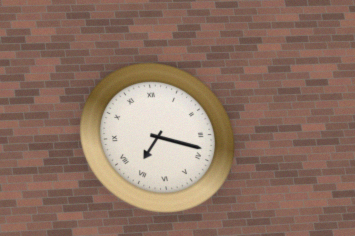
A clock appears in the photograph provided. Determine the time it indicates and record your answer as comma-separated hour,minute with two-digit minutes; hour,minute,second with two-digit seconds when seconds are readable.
7,18
